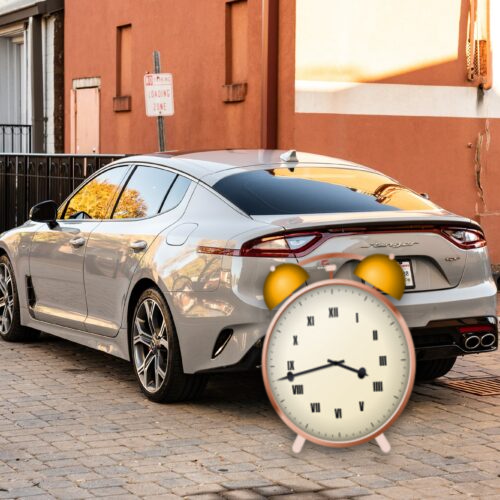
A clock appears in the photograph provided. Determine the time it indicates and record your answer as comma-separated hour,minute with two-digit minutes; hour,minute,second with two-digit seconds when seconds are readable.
3,43
